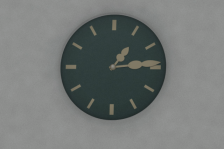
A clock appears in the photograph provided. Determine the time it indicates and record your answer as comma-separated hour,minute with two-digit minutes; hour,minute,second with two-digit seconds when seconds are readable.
1,14
